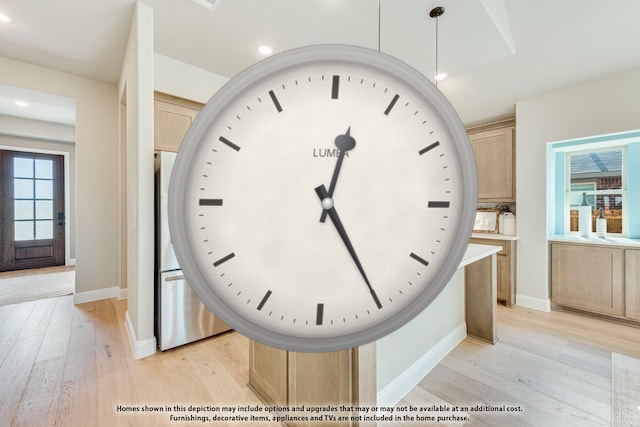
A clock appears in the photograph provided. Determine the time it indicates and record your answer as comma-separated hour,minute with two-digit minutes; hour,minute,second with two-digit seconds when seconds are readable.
12,25
